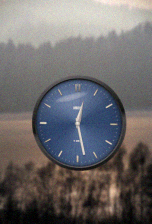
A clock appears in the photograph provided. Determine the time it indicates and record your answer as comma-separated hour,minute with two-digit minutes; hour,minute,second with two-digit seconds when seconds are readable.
12,28
